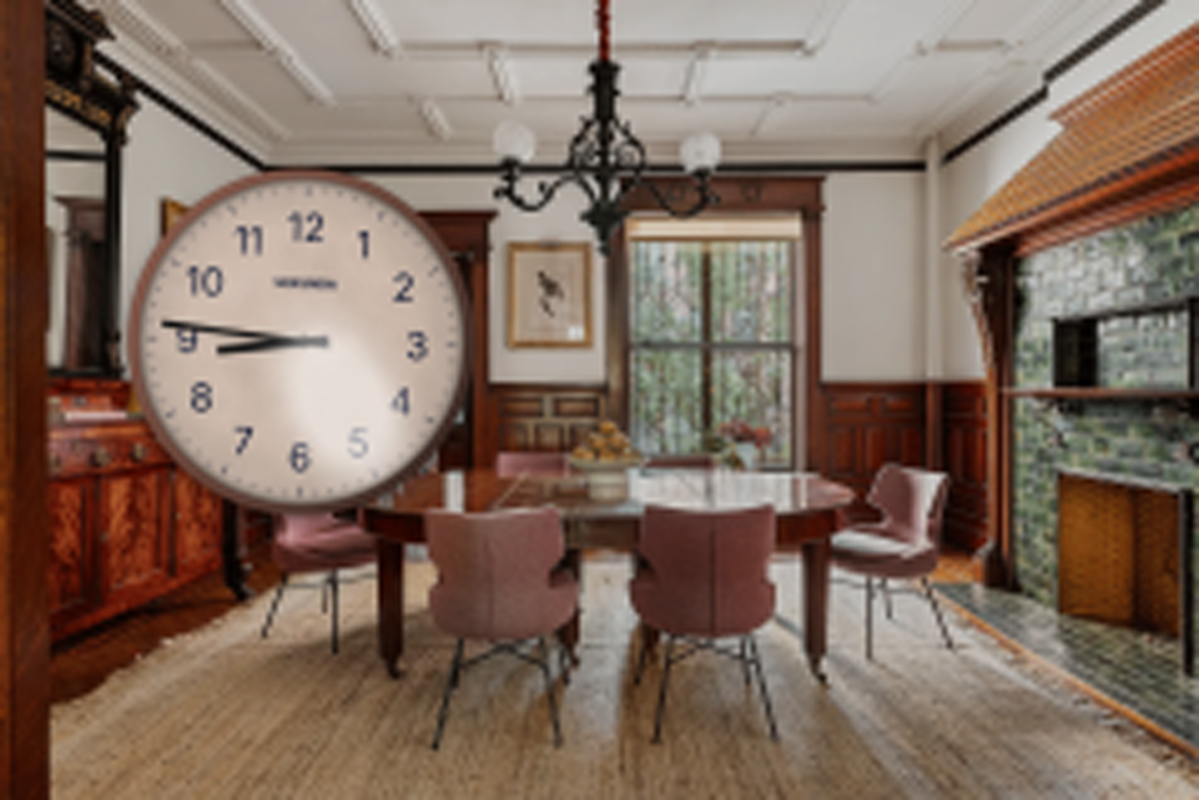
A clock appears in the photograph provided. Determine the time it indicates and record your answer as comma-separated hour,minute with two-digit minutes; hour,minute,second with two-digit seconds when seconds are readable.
8,46
